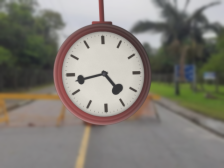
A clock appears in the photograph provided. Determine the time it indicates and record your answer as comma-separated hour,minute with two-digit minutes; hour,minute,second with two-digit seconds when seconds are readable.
4,43
